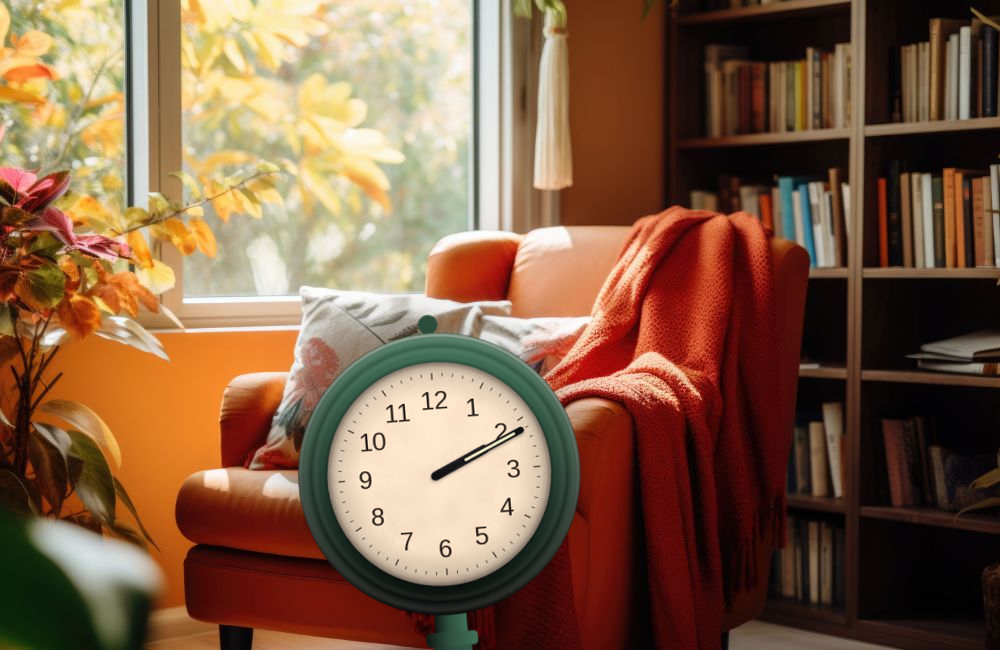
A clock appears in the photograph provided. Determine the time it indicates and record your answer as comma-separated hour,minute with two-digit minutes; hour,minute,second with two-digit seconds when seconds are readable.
2,11
